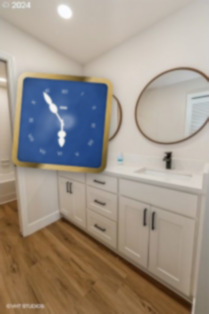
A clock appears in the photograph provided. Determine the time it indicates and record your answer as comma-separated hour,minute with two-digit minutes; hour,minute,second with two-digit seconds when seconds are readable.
5,54
